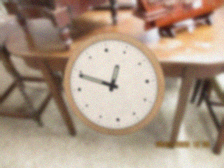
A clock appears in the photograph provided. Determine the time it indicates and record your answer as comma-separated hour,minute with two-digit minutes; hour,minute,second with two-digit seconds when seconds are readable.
12,49
